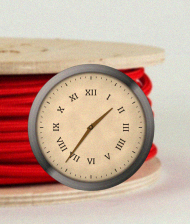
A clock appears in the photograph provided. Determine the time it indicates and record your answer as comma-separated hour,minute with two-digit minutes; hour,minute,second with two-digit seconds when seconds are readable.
1,36
